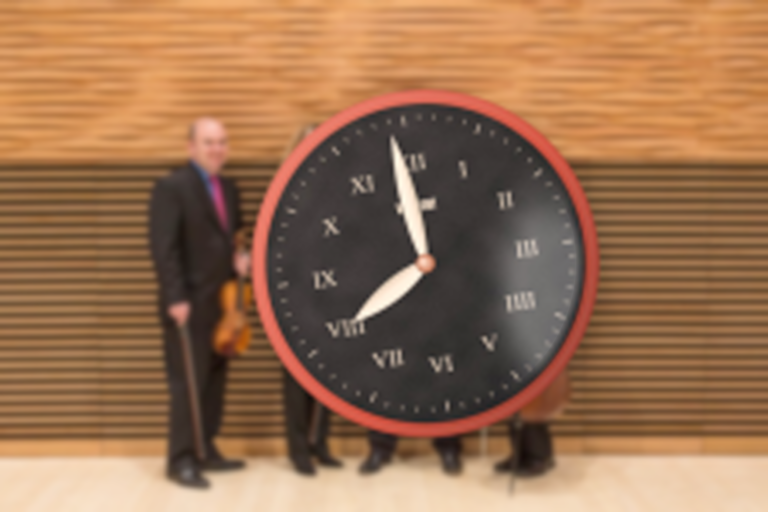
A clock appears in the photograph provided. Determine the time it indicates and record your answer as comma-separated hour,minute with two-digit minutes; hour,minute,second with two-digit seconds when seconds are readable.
7,59
